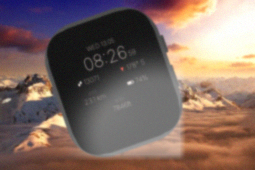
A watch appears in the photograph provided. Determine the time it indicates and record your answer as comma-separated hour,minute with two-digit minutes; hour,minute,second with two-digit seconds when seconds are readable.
8,26
